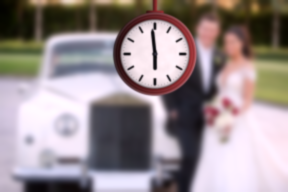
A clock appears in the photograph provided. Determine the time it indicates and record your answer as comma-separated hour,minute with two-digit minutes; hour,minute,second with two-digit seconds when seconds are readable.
5,59
